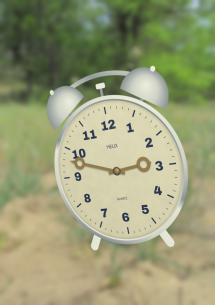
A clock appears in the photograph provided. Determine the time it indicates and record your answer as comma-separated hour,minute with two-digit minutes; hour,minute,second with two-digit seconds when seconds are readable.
2,48
